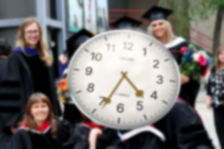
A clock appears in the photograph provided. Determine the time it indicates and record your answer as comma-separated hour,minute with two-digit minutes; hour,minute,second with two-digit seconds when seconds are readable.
4,34
